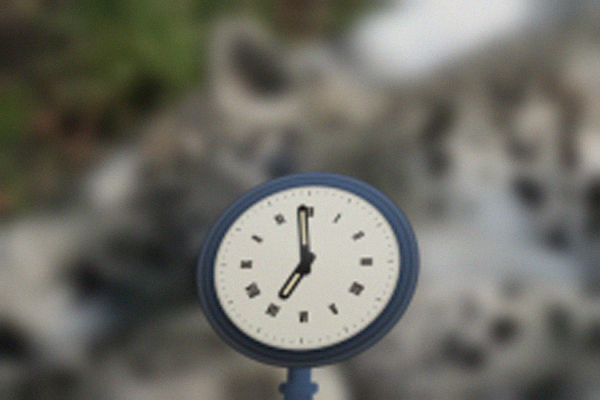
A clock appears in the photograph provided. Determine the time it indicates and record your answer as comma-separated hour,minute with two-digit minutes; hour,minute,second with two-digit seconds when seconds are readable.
6,59
